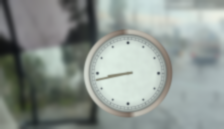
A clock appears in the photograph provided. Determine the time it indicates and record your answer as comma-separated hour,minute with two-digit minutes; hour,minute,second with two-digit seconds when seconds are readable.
8,43
